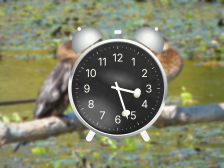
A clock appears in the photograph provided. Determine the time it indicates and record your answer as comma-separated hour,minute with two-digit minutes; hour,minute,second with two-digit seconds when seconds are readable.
3,27
